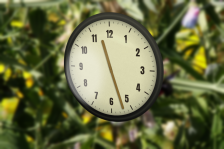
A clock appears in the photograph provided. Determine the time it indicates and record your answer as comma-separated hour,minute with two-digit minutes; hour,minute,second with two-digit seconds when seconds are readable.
11,27
